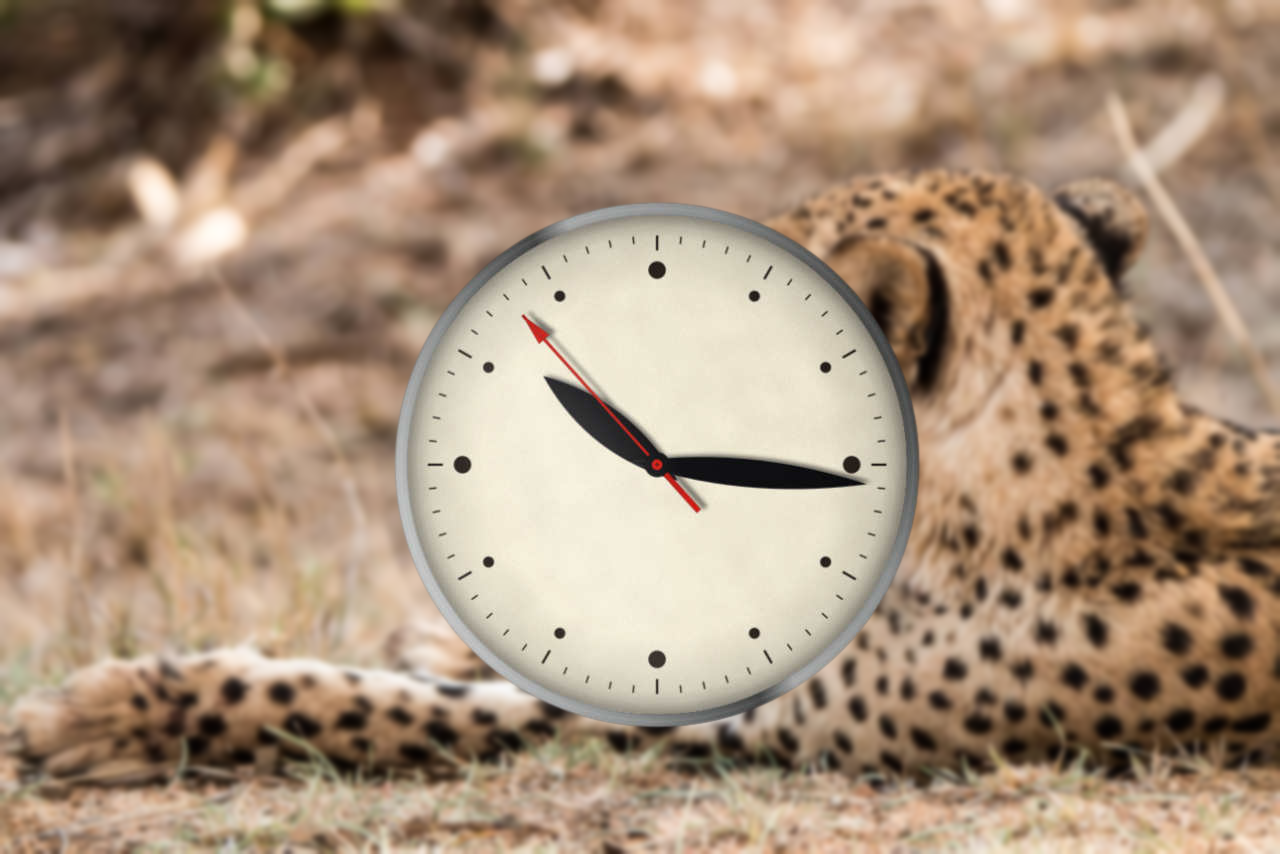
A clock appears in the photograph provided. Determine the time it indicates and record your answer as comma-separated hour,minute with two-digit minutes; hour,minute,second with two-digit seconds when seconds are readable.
10,15,53
